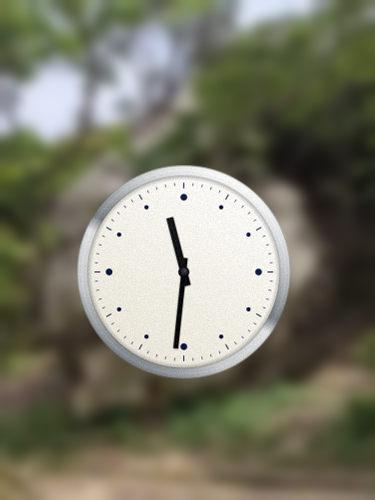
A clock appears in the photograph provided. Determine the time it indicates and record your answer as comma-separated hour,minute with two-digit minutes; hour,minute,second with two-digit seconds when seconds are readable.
11,31
